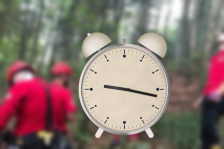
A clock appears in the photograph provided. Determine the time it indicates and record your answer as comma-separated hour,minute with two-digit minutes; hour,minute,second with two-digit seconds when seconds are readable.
9,17
